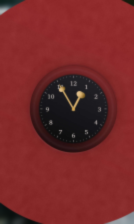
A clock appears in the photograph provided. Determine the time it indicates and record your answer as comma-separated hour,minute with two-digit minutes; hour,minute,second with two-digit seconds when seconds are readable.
12,55
